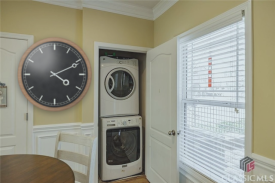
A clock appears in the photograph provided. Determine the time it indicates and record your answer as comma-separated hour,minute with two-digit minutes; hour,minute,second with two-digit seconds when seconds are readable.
4,11
